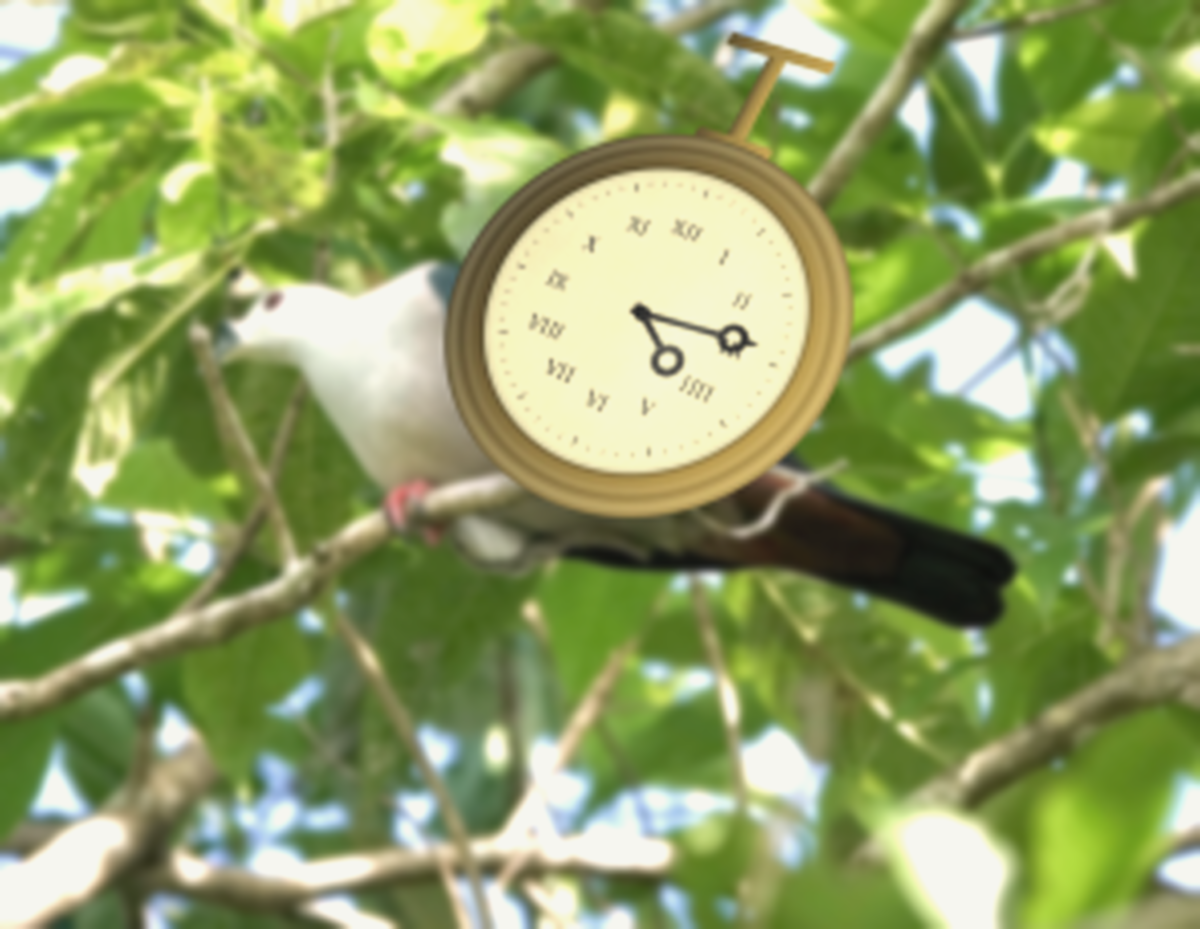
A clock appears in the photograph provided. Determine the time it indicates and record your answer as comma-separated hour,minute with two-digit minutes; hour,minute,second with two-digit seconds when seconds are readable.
4,14
